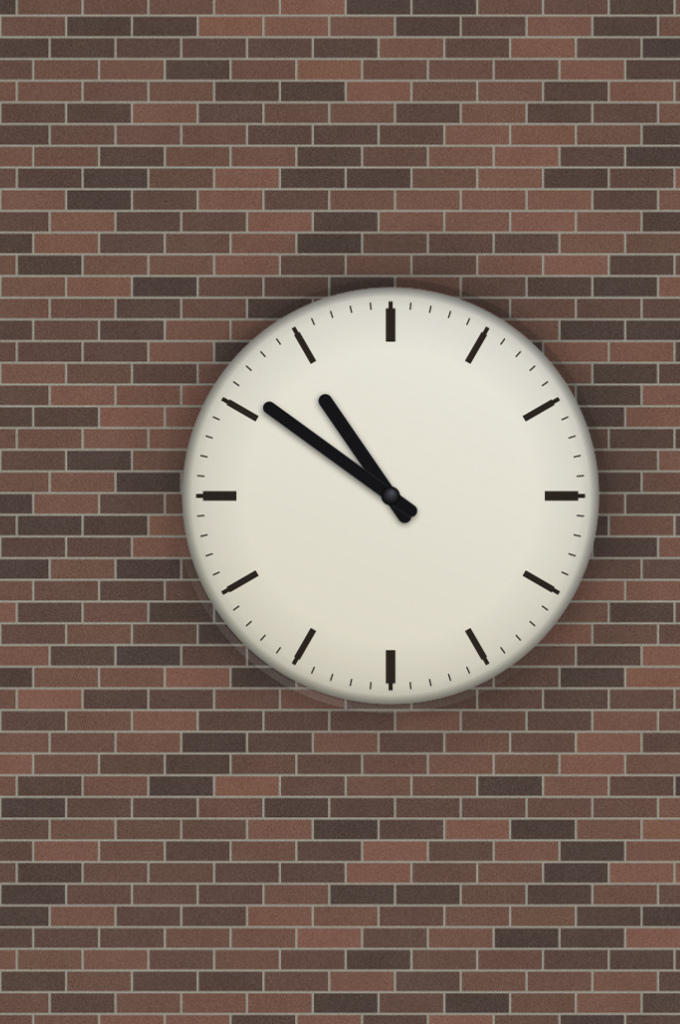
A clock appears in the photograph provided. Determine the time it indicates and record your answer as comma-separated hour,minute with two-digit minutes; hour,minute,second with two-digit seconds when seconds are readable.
10,51
